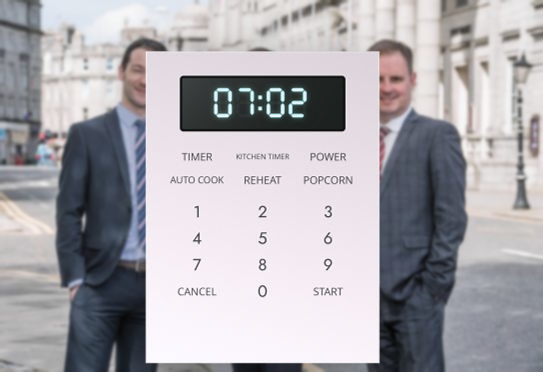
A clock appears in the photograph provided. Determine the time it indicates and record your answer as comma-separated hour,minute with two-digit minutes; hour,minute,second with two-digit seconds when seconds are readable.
7,02
